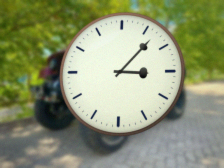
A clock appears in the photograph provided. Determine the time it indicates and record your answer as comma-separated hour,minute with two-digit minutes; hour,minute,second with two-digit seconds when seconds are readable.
3,07
